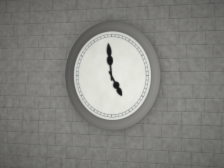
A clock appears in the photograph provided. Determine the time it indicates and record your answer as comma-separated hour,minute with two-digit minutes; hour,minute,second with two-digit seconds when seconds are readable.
4,59
